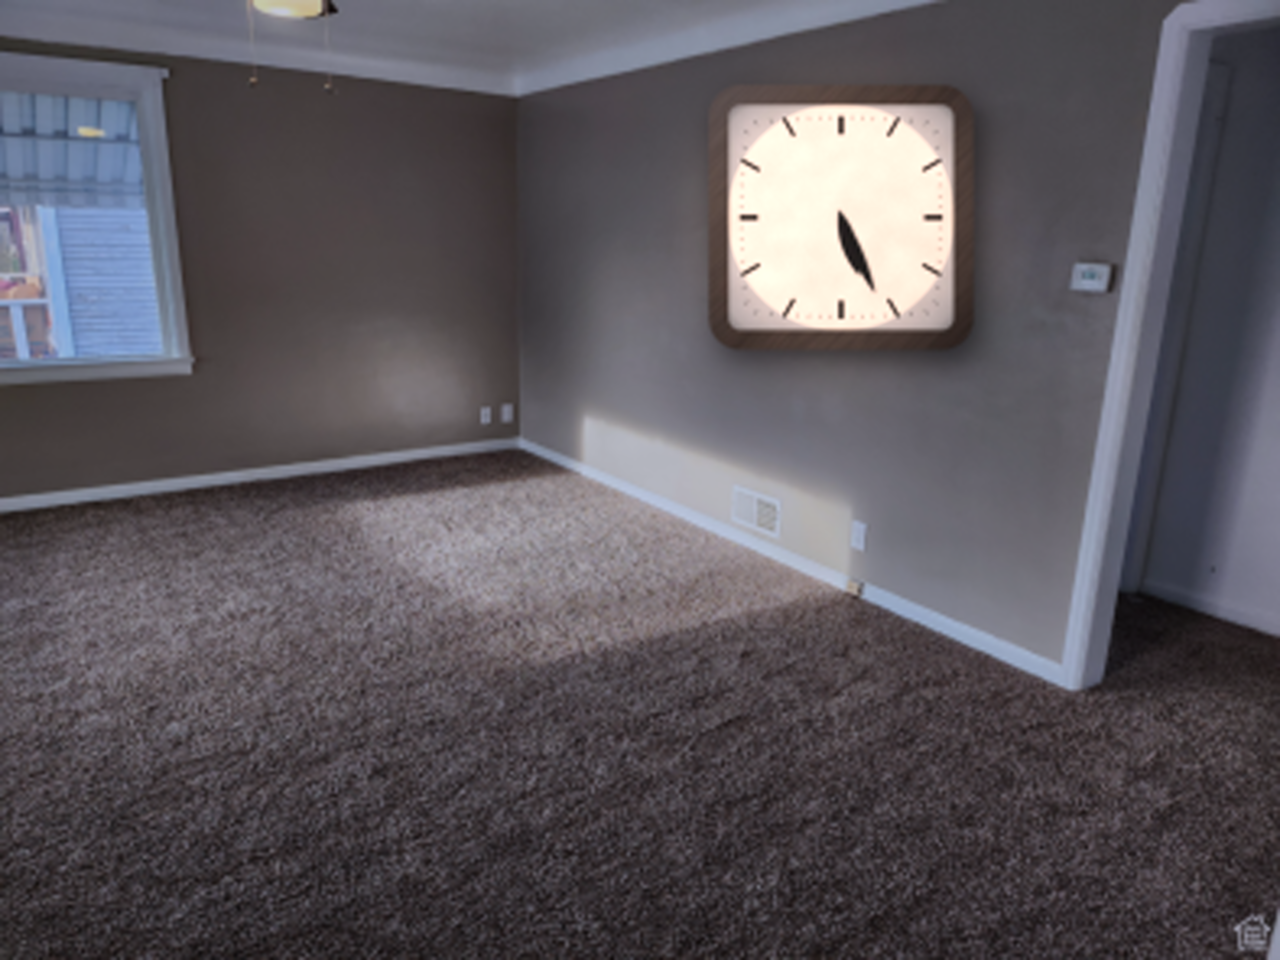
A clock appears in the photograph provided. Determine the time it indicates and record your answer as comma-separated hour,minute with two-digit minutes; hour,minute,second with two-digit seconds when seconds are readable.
5,26
